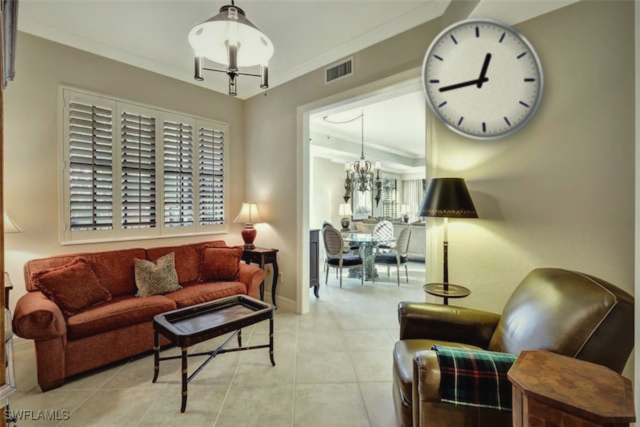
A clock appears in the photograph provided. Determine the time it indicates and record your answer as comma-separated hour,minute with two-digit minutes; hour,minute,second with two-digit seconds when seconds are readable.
12,43
